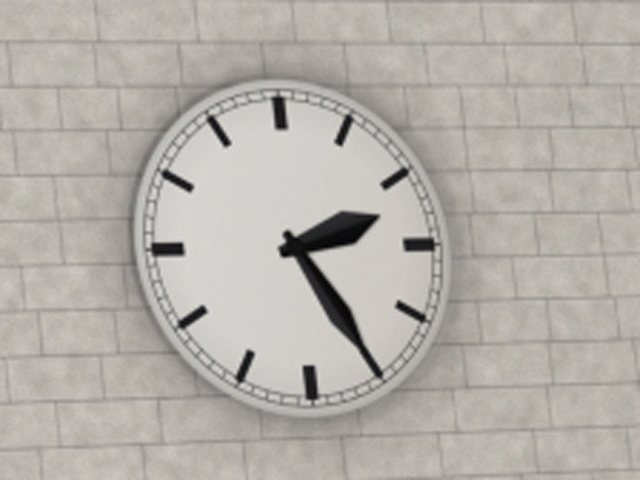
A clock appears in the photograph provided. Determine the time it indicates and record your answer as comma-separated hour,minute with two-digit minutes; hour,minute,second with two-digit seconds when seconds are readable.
2,25
